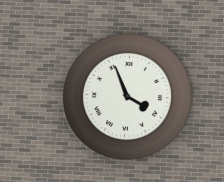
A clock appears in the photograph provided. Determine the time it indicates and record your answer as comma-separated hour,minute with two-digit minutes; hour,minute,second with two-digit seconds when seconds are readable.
3,56
